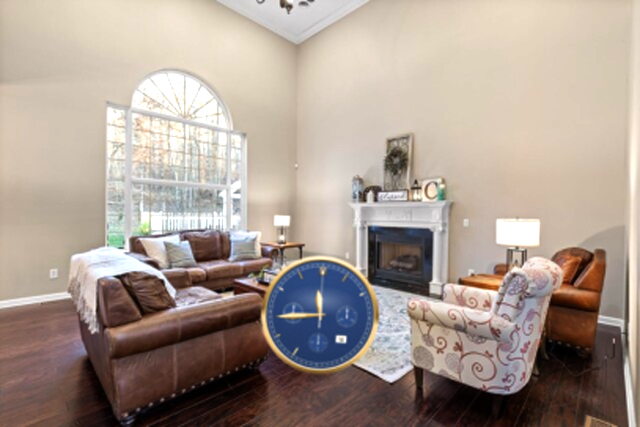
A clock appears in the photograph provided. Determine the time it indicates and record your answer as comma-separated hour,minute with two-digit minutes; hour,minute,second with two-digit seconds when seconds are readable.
11,44
